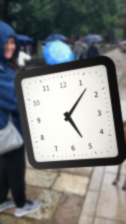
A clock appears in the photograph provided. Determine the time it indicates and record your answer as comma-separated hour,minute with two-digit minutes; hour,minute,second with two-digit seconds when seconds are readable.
5,07
